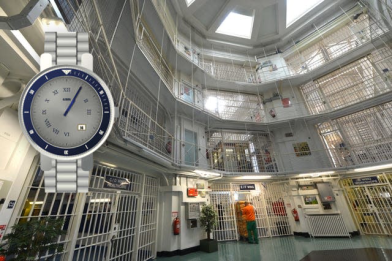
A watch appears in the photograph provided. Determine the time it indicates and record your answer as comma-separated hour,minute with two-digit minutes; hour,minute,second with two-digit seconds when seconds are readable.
1,05
